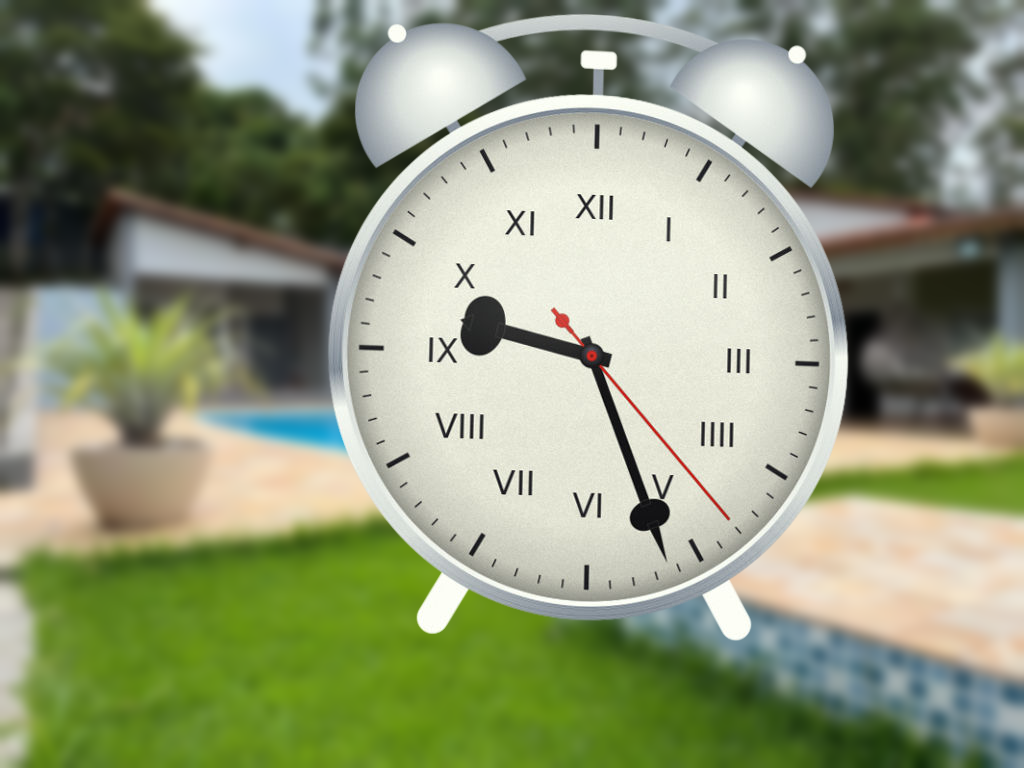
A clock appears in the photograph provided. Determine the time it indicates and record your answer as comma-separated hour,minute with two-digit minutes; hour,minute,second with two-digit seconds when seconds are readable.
9,26,23
